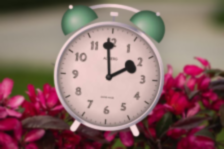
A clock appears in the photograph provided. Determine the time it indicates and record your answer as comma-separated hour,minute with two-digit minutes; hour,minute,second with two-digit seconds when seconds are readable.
1,59
